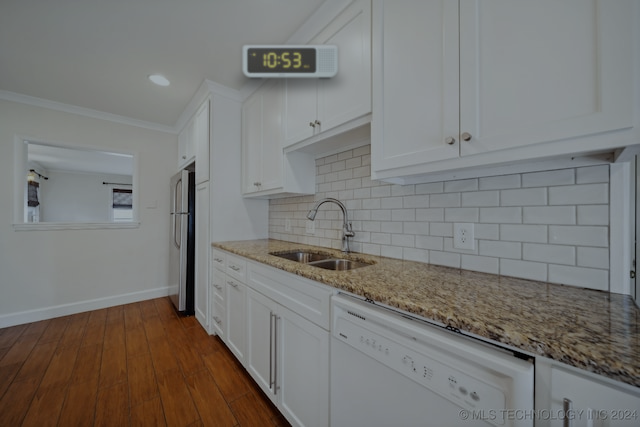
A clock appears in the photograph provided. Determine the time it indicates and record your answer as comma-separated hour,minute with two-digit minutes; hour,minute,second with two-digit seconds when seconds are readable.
10,53
